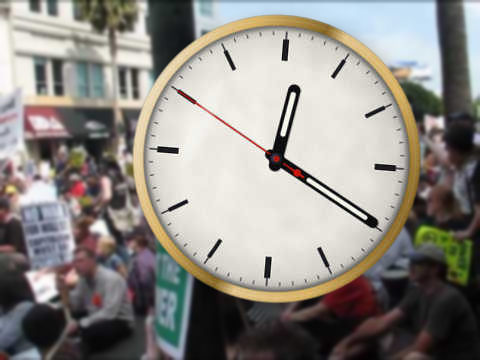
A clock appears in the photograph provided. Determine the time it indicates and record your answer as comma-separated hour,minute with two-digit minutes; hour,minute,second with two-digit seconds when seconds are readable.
12,19,50
